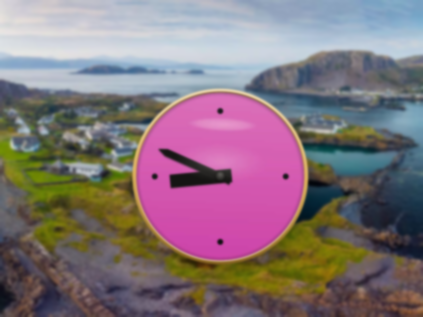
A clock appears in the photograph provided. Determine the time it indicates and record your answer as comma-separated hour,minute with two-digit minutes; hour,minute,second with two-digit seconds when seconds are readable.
8,49
